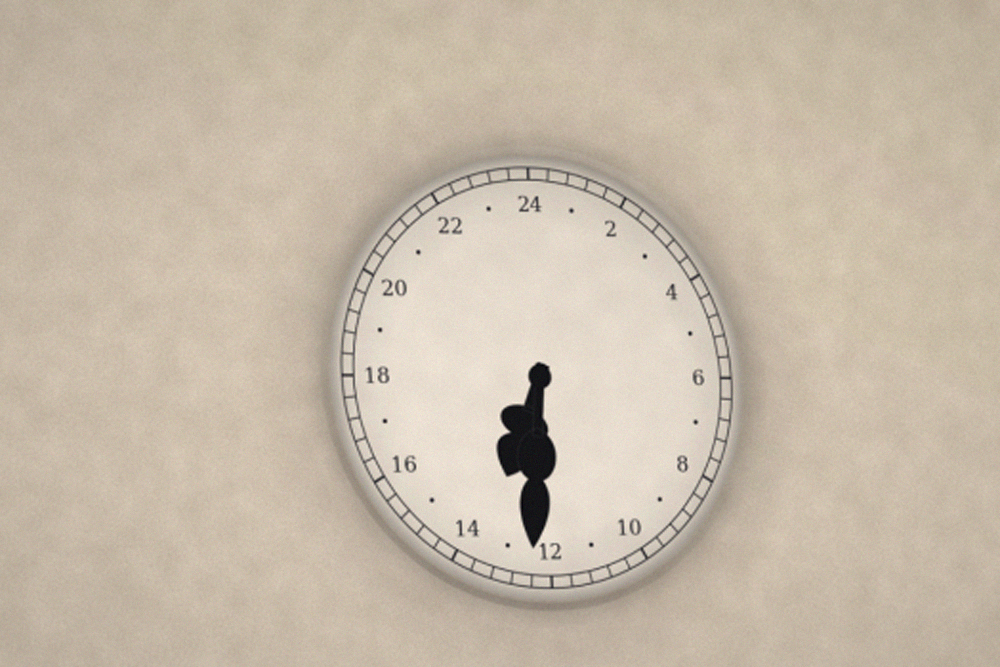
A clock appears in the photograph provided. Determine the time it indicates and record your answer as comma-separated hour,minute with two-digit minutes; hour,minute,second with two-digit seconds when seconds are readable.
13,31
